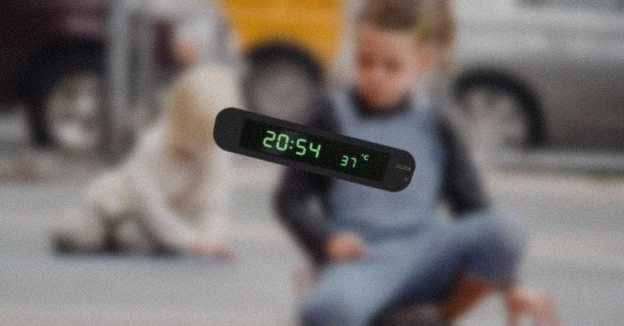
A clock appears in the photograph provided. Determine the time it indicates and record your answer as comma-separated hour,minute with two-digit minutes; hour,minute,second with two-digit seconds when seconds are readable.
20,54
